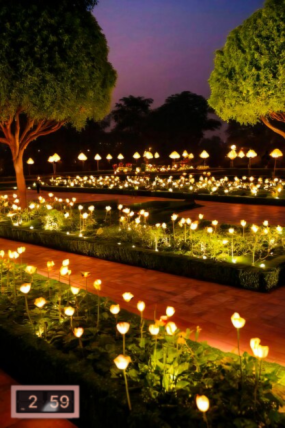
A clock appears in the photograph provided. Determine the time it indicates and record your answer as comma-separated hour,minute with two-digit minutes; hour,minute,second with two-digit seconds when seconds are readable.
2,59
